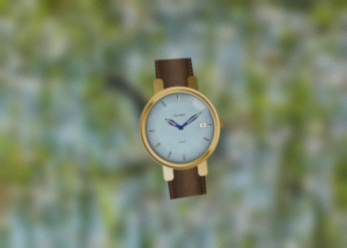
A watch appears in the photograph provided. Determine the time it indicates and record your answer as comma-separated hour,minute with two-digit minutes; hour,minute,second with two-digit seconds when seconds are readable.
10,10
